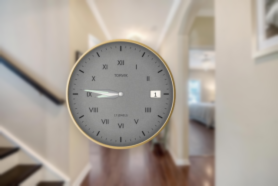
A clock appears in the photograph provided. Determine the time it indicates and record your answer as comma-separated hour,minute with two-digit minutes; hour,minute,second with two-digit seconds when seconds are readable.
8,46
